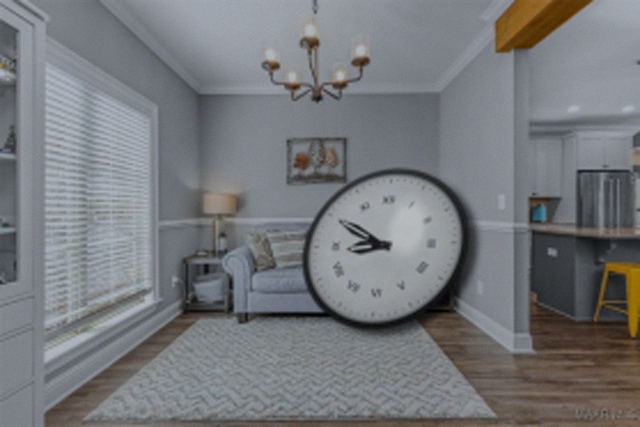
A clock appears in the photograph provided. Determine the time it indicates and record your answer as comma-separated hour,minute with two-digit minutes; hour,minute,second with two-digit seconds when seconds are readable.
8,50
